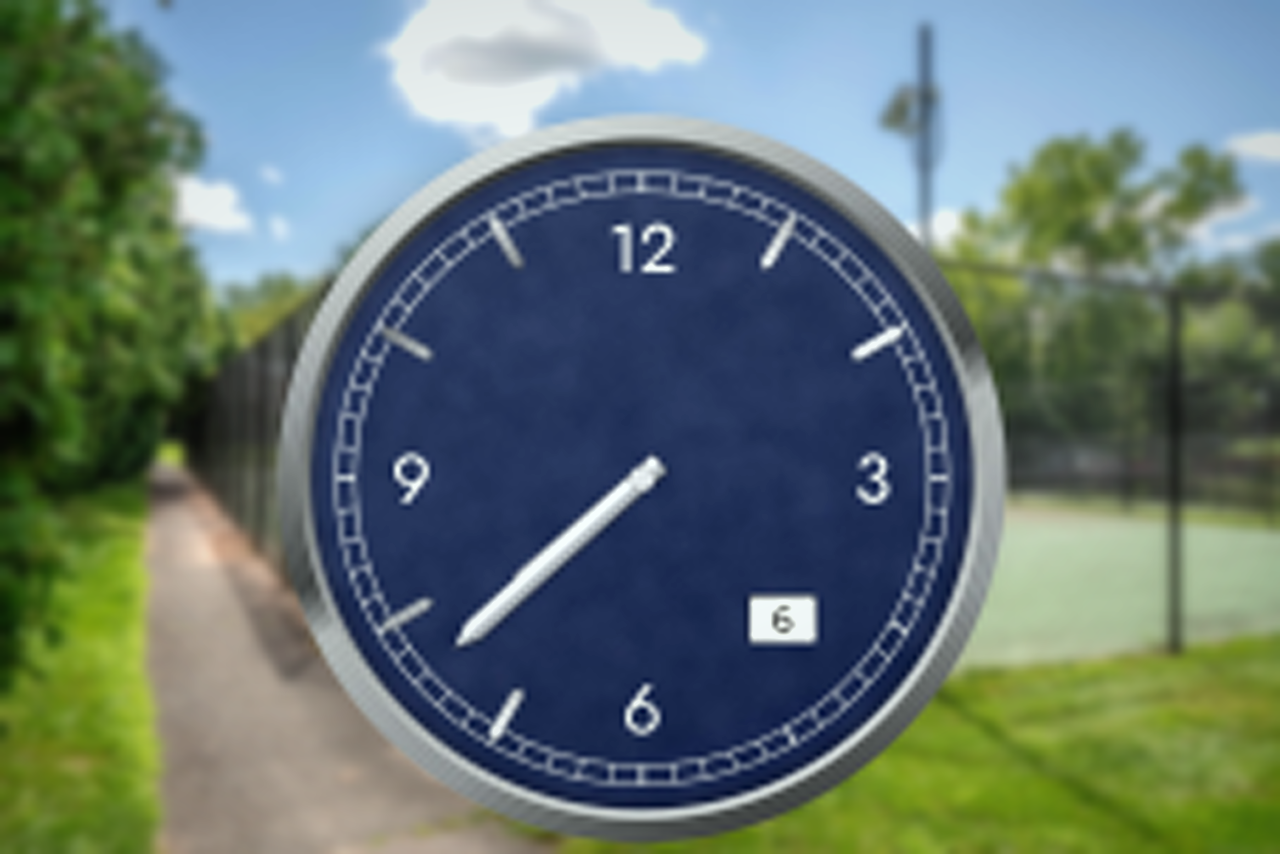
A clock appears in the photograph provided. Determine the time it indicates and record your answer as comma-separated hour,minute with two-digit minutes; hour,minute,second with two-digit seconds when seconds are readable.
7,38
